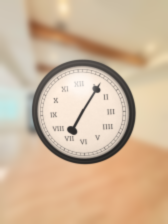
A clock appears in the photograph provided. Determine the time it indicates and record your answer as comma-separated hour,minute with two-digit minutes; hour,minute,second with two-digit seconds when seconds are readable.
7,06
